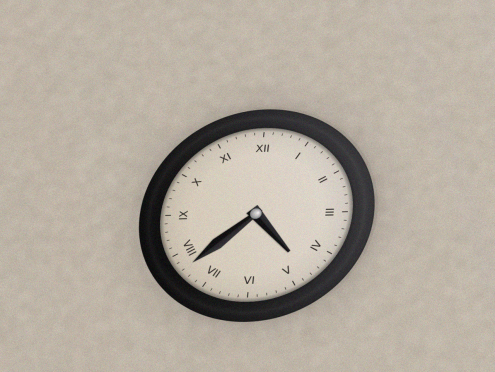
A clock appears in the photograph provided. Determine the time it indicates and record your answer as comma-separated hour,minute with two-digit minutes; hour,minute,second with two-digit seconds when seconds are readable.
4,38
